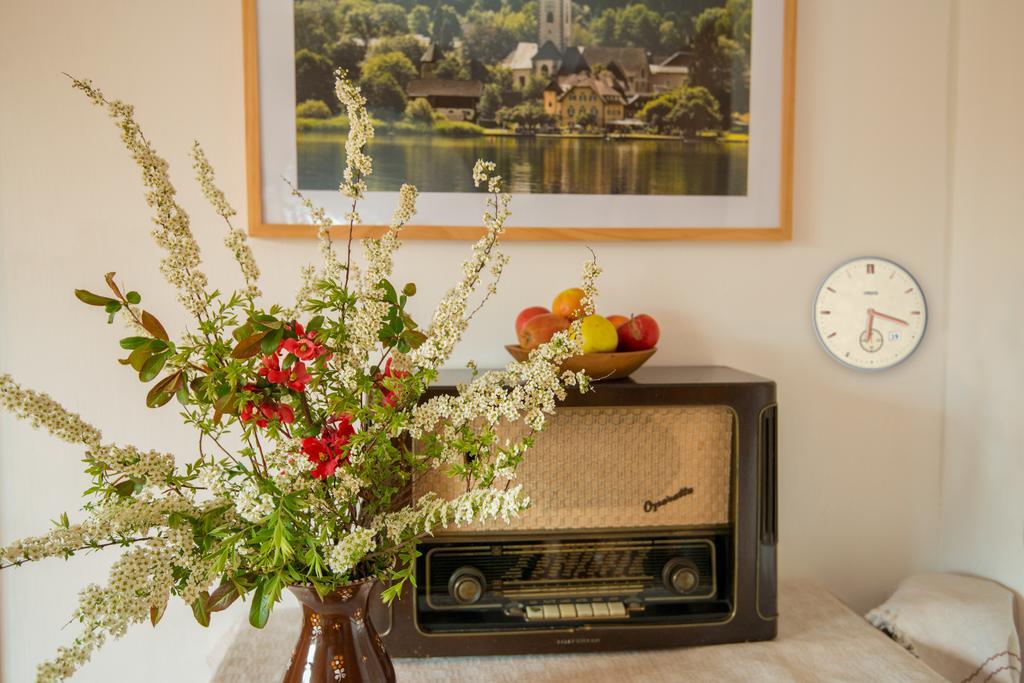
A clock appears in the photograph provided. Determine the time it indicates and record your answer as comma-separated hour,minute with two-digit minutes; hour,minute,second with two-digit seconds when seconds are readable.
6,18
